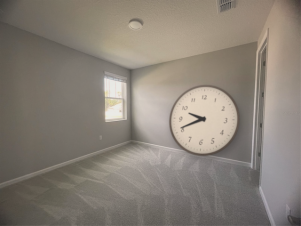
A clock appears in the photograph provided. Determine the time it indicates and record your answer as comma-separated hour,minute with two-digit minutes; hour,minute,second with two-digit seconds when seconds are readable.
9,41
